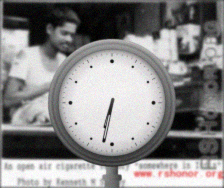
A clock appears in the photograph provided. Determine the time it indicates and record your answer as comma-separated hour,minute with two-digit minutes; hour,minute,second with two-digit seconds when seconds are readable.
6,32
